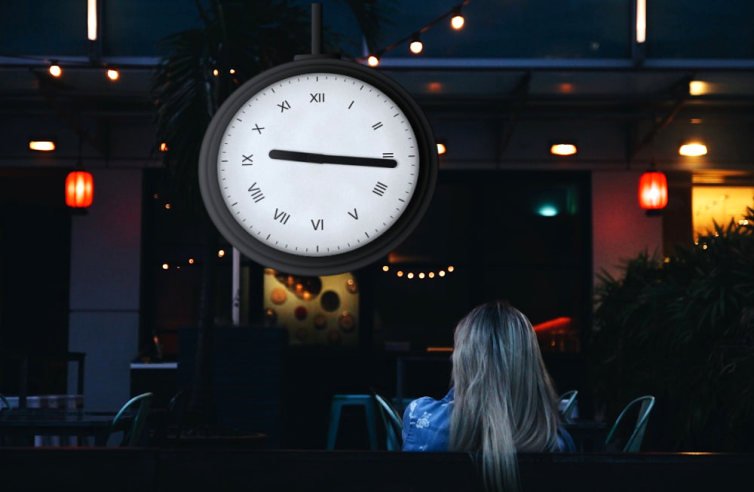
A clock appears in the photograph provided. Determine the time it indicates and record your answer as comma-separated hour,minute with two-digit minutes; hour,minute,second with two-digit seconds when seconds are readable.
9,16
